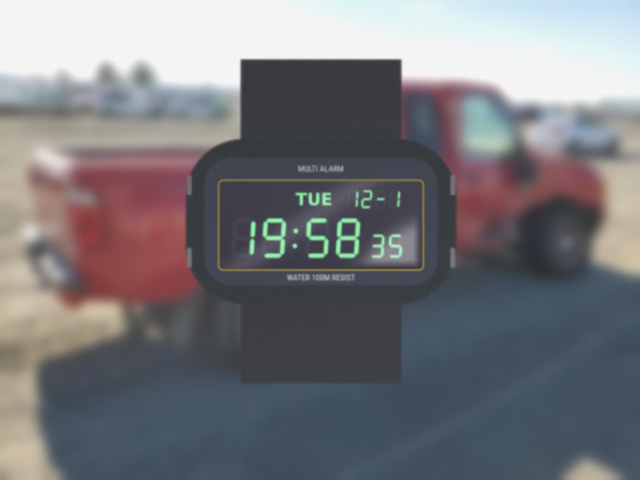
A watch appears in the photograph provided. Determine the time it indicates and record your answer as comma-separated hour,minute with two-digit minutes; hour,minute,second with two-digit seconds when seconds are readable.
19,58,35
